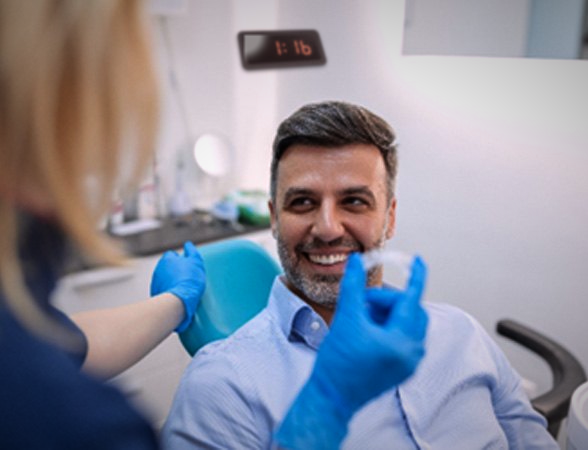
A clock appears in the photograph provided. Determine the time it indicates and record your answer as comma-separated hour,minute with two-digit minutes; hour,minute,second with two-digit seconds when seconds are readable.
1,16
